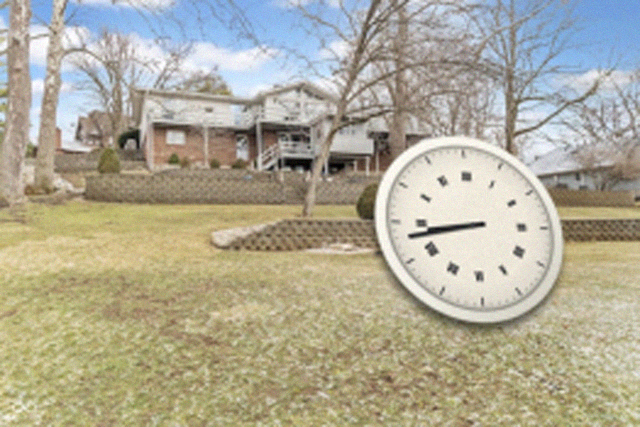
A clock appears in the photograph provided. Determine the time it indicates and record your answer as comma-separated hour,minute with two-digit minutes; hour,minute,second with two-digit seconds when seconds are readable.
8,43
